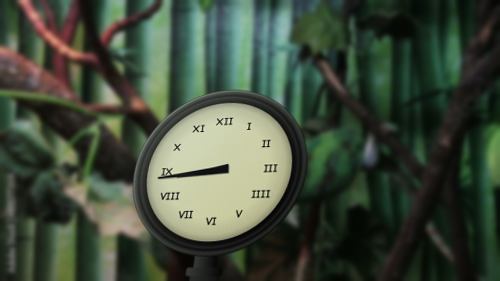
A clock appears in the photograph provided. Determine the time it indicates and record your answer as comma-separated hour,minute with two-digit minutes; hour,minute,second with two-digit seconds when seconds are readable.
8,44
